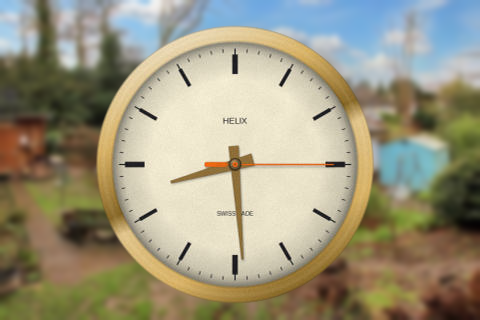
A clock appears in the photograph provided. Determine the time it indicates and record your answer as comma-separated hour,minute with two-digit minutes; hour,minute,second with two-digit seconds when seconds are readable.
8,29,15
